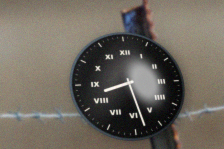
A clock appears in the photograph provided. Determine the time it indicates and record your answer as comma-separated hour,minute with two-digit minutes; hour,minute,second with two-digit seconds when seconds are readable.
8,28
